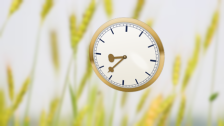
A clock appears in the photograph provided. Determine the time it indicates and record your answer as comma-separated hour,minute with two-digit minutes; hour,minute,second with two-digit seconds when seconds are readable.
8,37
